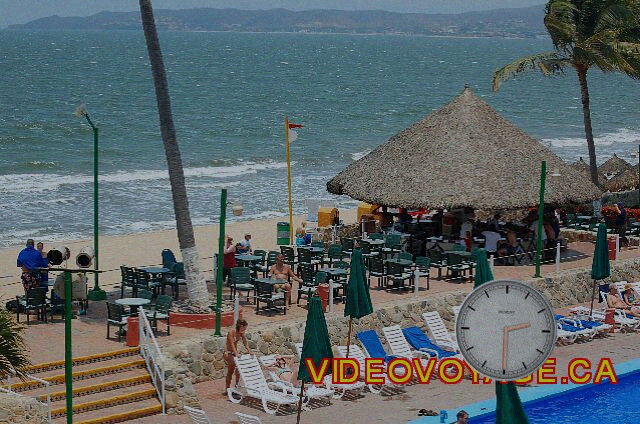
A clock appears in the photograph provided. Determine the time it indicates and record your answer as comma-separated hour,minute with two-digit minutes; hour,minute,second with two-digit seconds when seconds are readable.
2,30
